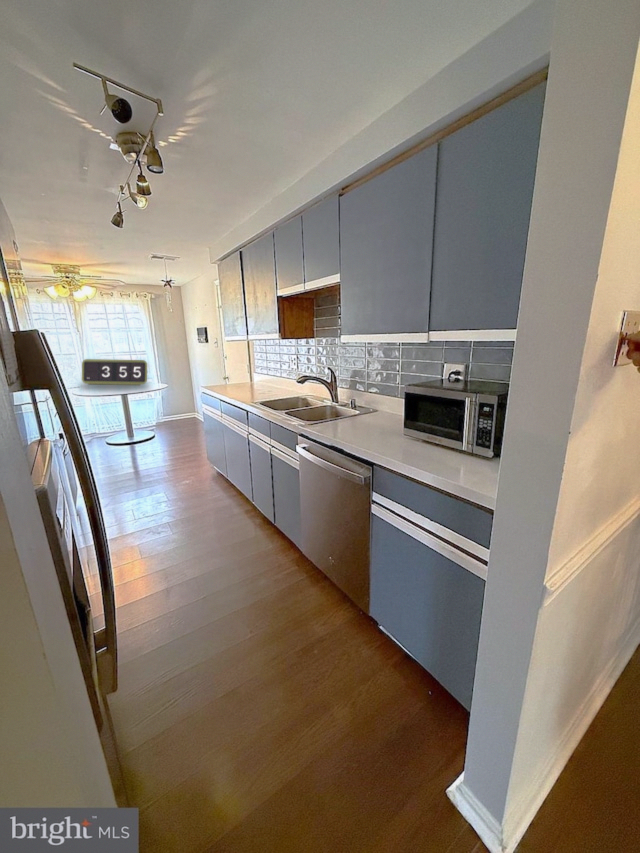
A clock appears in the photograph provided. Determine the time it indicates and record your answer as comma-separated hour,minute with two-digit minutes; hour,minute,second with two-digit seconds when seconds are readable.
3,55
